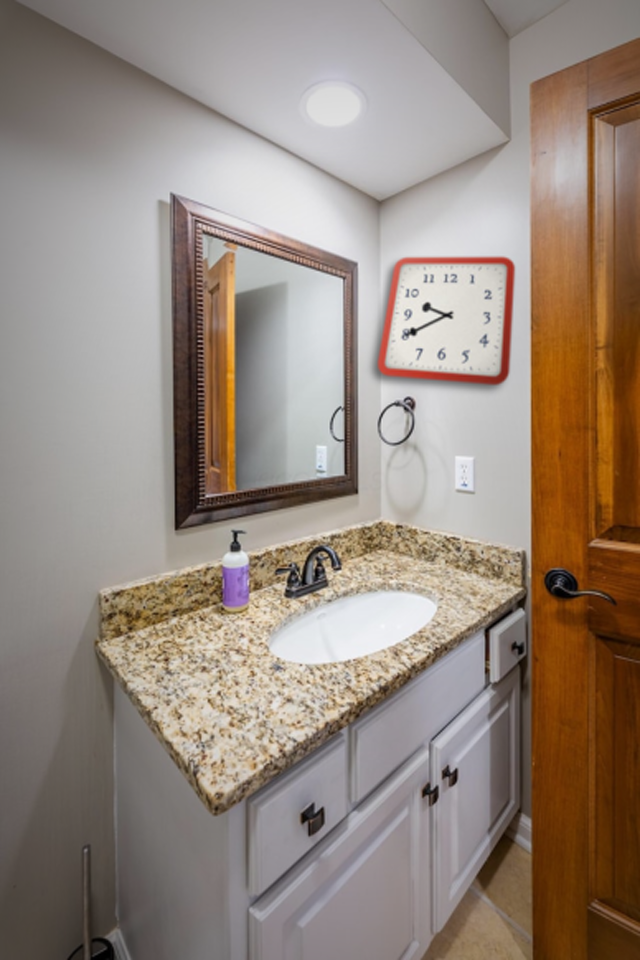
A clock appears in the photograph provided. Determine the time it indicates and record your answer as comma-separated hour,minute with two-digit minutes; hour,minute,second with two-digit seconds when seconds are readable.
9,40
